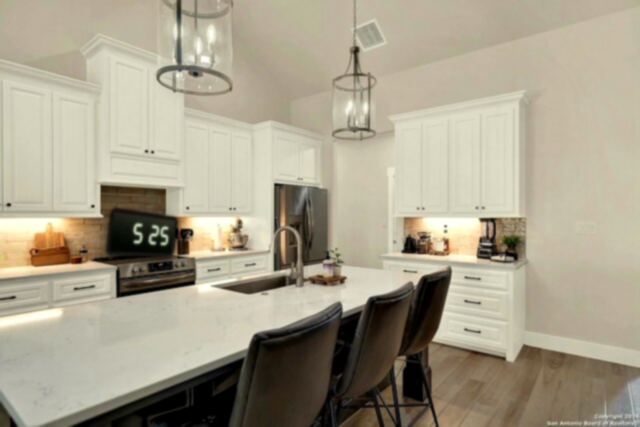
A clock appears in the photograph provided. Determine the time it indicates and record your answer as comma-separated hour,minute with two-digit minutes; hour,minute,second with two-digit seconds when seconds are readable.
5,25
